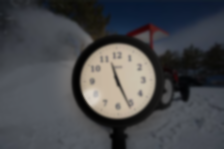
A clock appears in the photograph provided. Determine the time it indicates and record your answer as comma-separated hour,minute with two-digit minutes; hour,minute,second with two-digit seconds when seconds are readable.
11,26
